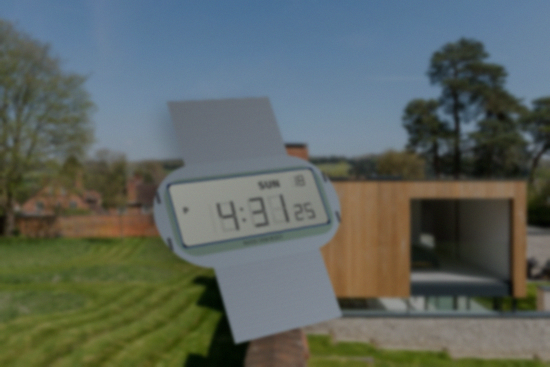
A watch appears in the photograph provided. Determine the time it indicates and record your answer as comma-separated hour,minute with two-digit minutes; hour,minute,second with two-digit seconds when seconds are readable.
4,31,25
